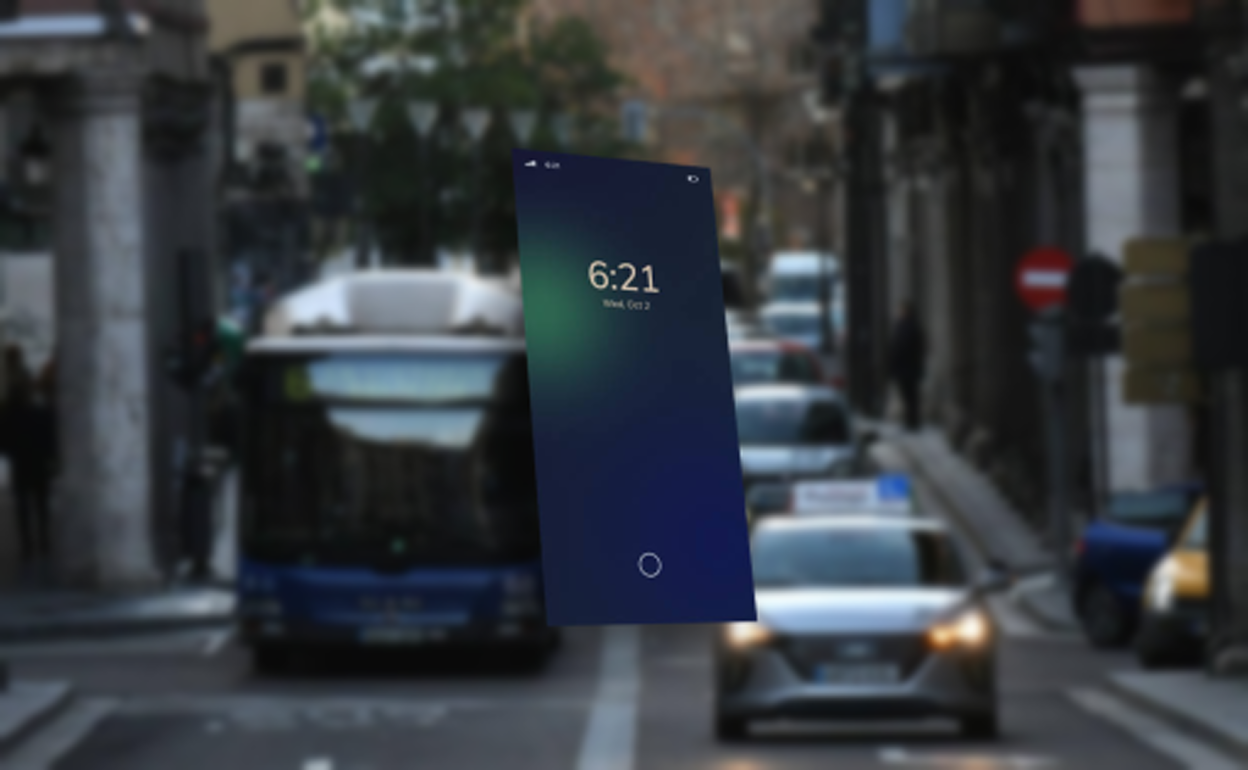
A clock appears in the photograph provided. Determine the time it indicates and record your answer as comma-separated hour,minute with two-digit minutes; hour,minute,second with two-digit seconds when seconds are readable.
6,21
